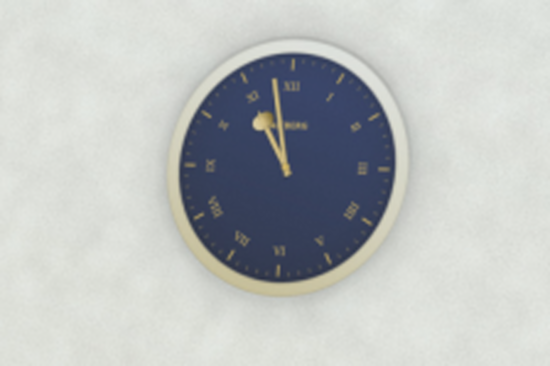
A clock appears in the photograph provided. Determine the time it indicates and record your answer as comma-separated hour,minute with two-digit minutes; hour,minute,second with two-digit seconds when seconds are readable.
10,58
